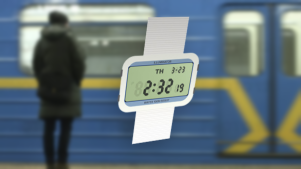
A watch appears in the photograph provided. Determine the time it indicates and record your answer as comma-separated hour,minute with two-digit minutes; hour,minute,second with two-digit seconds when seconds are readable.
2,32,19
